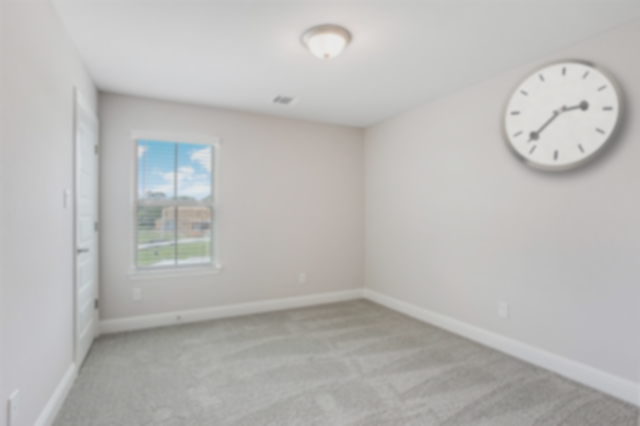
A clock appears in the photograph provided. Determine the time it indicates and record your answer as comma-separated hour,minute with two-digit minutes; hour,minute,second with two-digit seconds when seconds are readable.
2,37
